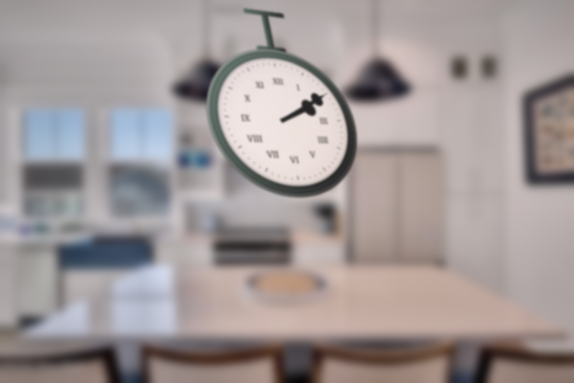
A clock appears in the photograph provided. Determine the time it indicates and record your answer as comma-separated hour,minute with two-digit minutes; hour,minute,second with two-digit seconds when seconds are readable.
2,10
